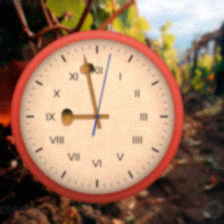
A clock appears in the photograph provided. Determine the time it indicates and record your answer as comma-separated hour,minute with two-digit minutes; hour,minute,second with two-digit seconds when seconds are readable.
8,58,02
